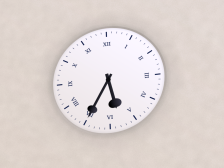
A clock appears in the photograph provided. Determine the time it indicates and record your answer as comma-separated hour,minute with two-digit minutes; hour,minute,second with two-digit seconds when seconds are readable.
5,35
